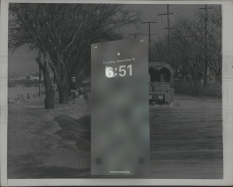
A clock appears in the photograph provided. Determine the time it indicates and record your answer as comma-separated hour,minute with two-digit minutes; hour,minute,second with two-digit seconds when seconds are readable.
6,51
